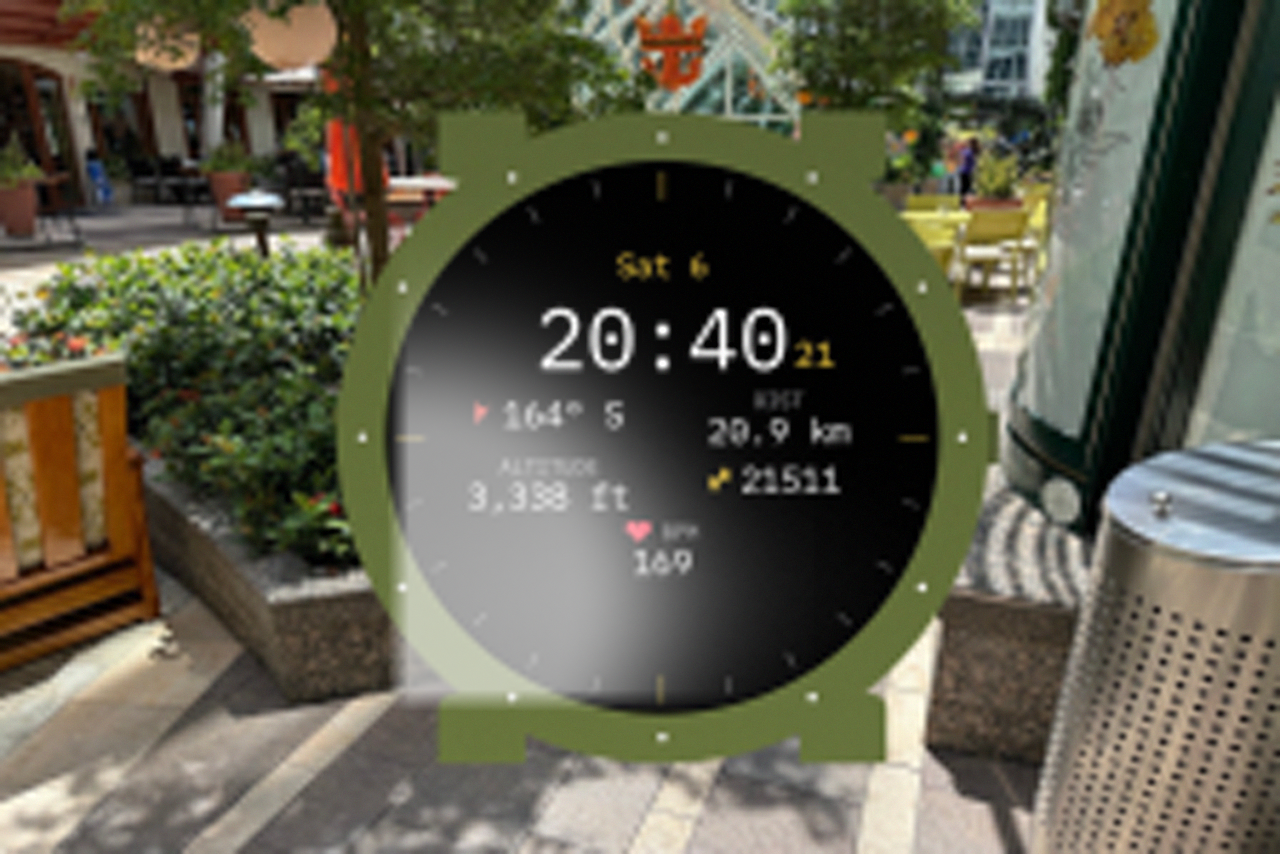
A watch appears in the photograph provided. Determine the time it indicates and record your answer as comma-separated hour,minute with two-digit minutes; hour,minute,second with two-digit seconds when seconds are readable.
20,40
